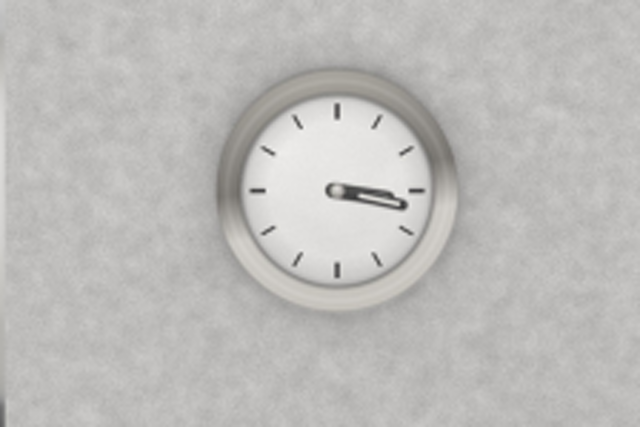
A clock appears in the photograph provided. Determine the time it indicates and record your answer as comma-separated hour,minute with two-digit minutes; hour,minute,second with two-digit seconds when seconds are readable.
3,17
